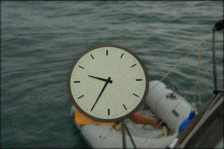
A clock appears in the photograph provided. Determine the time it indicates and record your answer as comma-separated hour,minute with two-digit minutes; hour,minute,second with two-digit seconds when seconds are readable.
9,35
